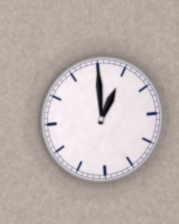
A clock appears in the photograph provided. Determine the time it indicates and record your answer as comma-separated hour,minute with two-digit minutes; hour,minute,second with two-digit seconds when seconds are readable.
1,00
